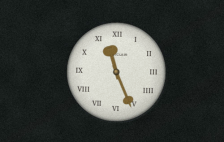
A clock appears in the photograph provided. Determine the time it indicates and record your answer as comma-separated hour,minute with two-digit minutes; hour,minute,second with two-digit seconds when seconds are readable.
11,26
